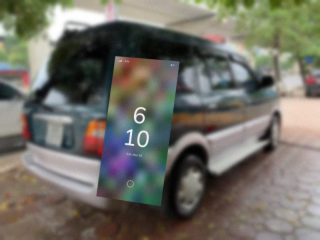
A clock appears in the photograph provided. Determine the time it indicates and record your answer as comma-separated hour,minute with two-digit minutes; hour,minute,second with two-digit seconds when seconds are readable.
6,10
